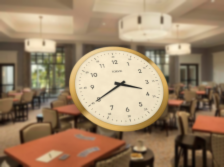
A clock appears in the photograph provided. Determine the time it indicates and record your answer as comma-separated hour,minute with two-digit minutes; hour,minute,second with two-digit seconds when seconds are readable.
3,40
